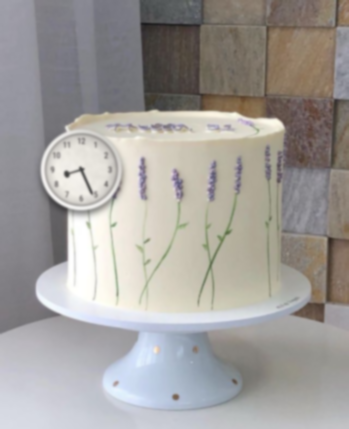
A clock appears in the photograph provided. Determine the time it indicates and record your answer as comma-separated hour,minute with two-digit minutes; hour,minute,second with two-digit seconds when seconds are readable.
8,26
